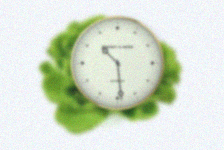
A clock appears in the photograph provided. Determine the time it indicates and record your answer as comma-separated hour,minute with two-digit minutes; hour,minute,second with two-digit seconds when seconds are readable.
10,29
